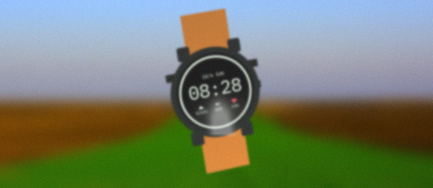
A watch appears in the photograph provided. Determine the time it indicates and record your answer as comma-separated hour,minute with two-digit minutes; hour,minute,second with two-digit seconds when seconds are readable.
8,28
